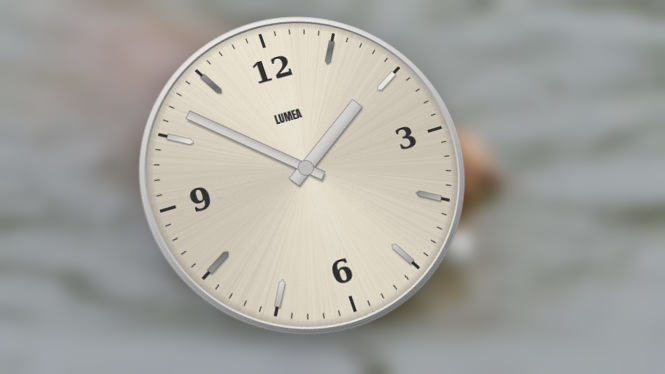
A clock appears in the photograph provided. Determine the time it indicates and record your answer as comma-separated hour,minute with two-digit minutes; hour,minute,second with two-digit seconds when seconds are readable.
1,52
